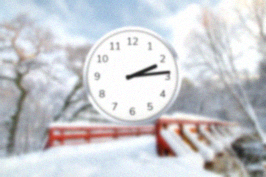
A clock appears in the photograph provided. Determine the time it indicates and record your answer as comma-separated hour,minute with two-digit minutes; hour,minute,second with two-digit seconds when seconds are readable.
2,14
